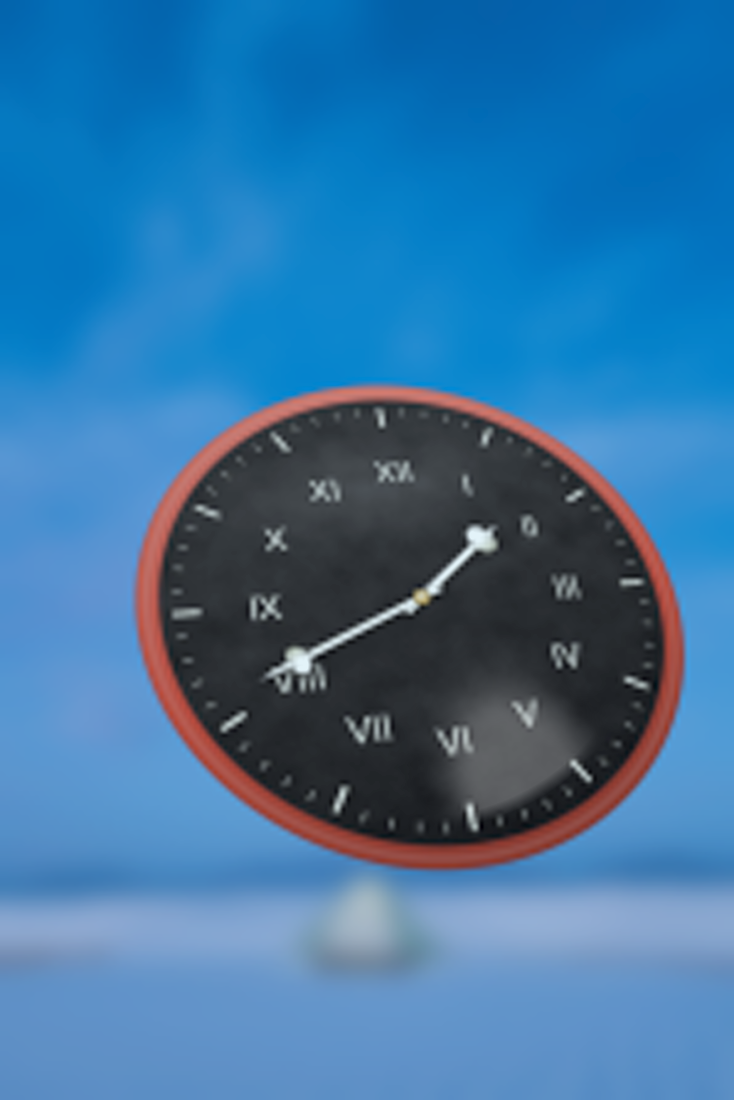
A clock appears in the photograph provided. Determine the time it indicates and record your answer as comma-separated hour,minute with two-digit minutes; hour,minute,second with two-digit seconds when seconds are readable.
1,41
